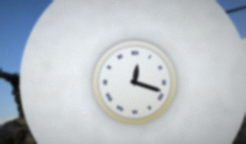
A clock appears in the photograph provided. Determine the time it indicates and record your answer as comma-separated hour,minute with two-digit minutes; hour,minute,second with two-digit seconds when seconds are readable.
12,18
